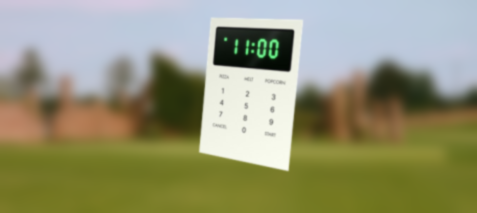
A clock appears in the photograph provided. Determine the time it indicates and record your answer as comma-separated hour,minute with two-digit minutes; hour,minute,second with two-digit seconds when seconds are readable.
11,00
